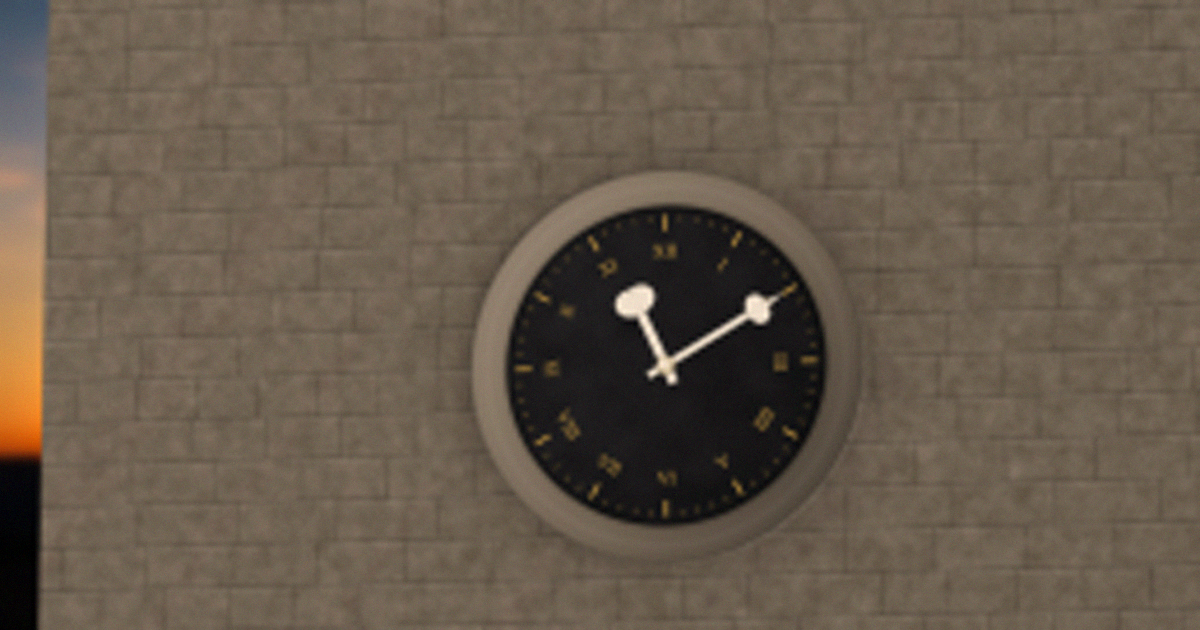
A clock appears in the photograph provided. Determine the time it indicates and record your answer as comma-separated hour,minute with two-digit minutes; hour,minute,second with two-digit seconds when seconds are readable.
11,10
